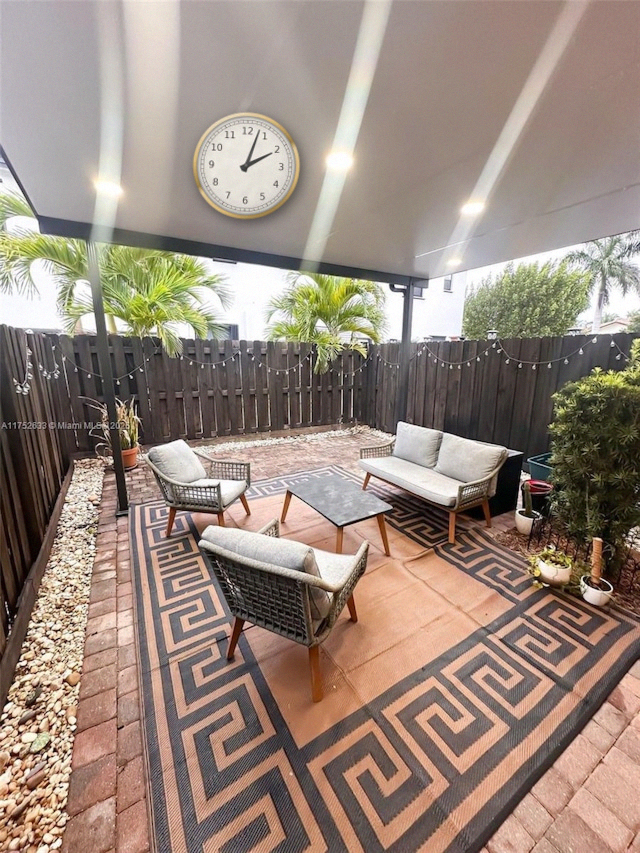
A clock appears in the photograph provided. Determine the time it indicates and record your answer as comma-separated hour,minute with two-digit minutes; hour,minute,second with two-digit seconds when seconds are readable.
2,03
